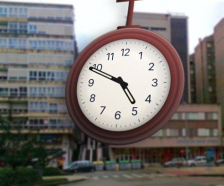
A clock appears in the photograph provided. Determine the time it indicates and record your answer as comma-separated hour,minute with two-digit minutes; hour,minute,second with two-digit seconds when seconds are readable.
4,49
